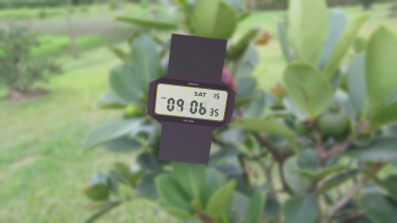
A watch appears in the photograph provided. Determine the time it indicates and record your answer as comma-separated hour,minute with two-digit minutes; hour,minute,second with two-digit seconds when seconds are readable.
9,06,35
